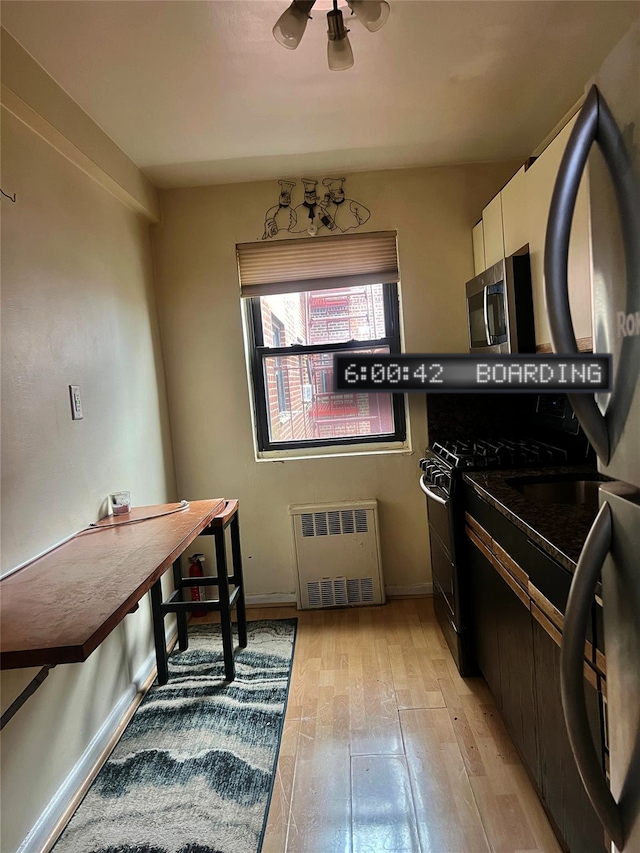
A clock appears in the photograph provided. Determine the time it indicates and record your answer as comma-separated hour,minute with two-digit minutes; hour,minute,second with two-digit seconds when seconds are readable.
6,00,42
